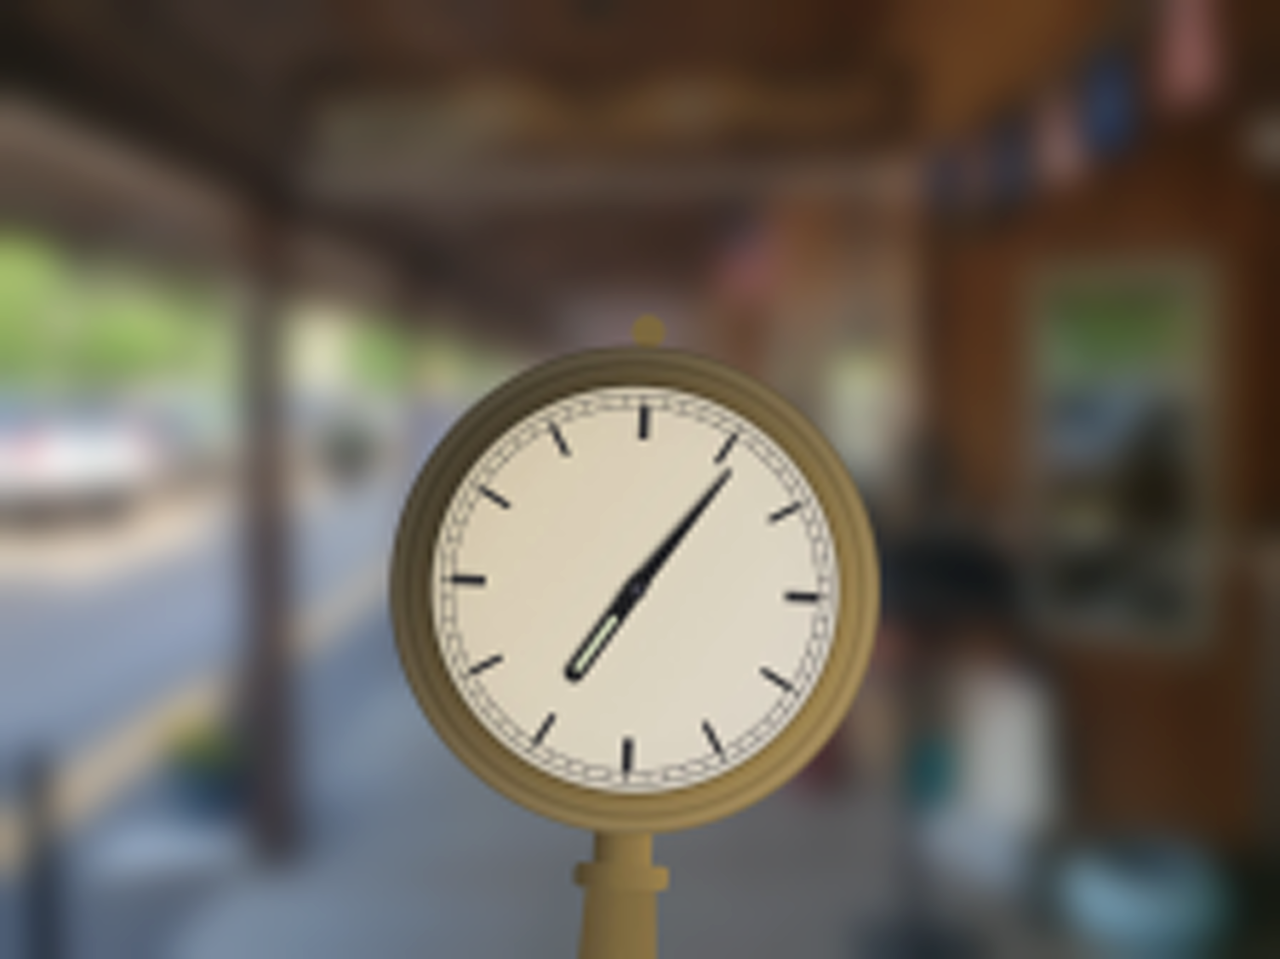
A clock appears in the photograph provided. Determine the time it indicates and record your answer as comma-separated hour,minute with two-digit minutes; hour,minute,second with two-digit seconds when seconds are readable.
7,06
